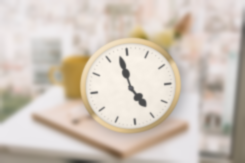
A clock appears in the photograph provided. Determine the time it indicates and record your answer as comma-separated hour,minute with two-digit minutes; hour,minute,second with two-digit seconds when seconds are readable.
4,58
